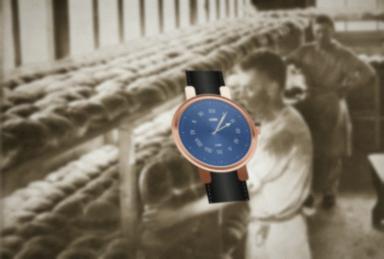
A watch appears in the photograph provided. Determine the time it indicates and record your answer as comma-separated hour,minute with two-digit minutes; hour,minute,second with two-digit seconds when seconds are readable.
2,06
